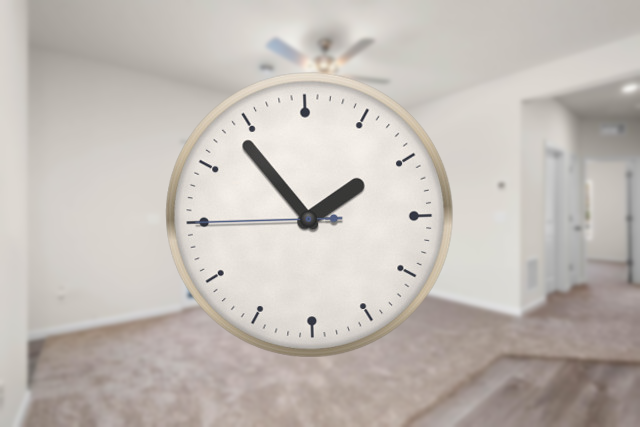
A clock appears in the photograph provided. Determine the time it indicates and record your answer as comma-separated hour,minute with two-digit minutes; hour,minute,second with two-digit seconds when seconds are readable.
1,53,45
